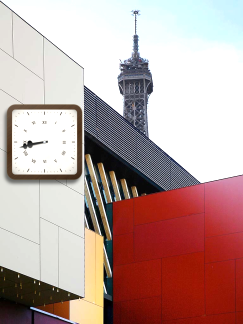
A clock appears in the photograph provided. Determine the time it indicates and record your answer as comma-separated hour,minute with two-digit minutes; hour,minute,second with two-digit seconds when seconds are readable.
8,43
